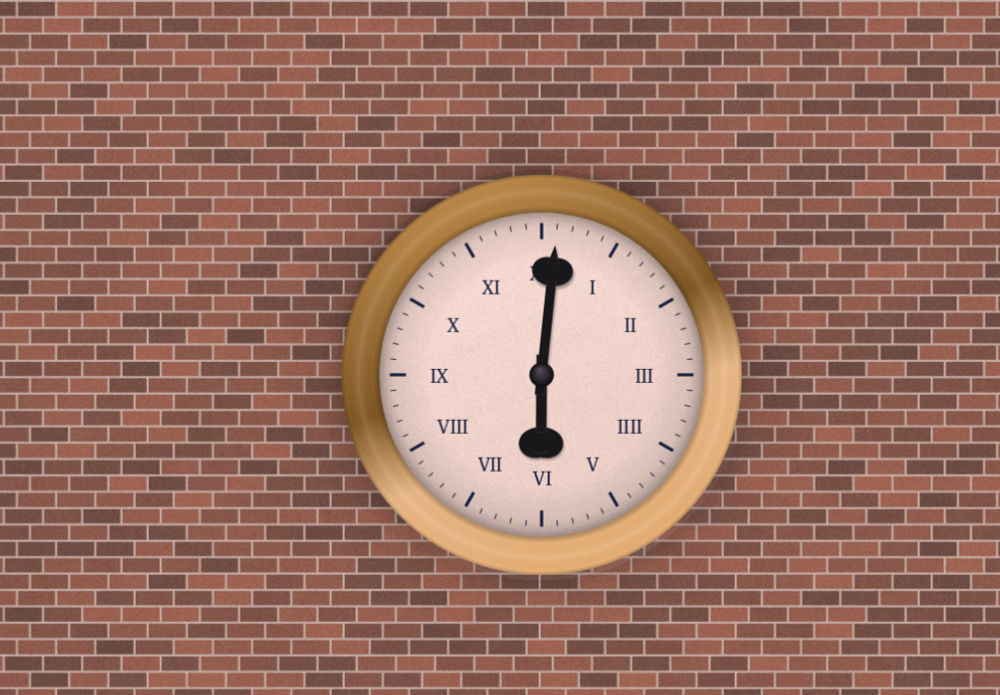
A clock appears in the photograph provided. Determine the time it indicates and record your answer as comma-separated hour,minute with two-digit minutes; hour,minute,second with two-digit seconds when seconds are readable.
6,01
